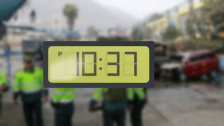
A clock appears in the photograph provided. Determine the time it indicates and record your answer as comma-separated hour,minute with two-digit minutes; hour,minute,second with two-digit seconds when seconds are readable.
10,37
